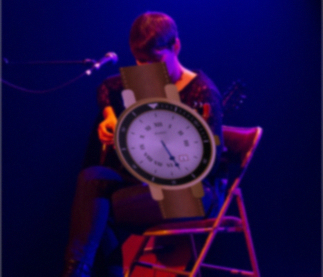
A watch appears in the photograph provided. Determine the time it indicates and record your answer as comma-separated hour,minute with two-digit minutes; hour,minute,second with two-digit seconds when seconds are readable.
5,27
